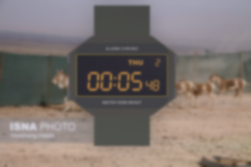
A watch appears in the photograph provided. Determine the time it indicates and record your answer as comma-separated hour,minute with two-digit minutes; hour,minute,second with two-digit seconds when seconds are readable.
0,05
